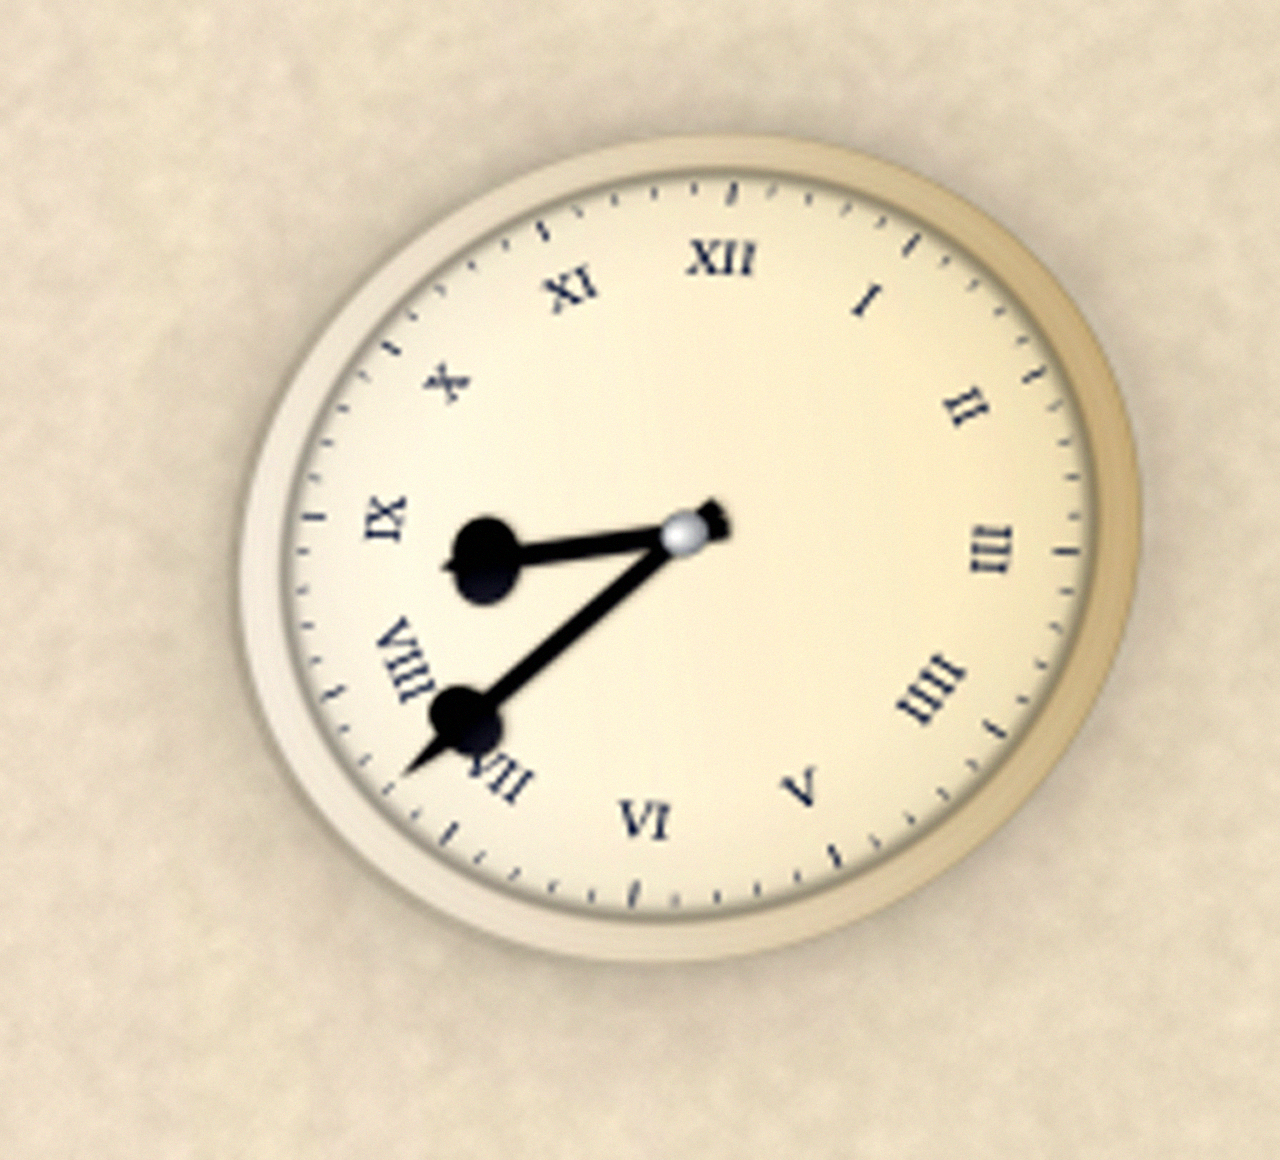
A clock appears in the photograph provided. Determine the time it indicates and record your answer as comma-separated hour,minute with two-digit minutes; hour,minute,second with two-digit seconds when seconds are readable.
8,37
